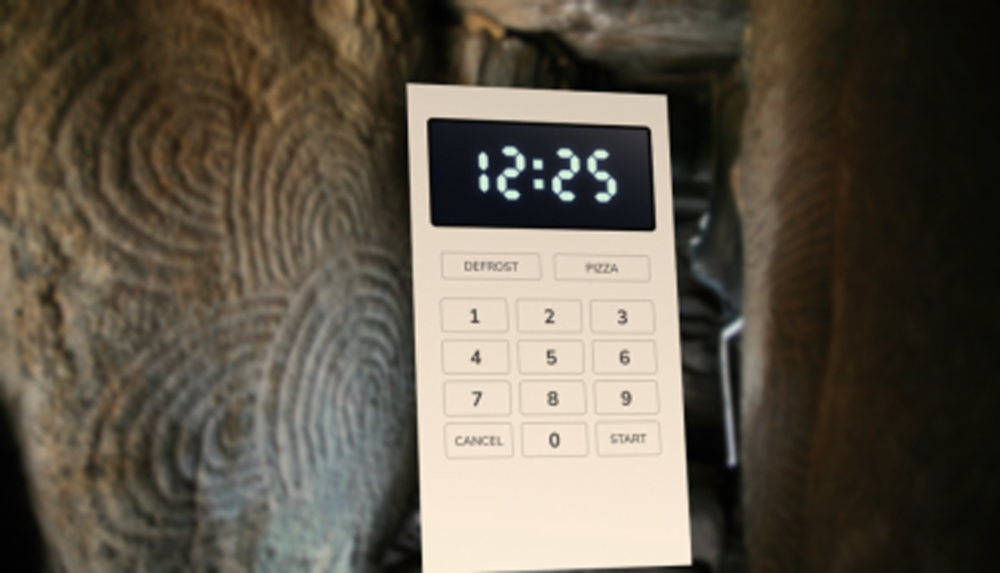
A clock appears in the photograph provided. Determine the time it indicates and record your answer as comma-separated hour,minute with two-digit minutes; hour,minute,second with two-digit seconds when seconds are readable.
12,25
